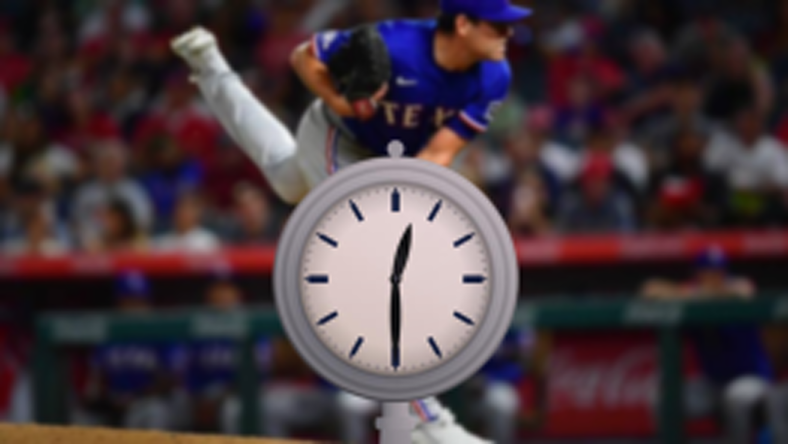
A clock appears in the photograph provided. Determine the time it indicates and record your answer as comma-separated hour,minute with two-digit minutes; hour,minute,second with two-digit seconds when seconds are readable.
12,30
